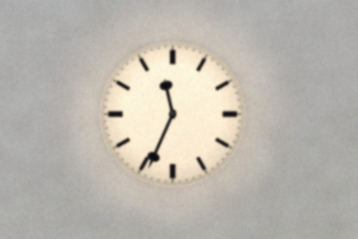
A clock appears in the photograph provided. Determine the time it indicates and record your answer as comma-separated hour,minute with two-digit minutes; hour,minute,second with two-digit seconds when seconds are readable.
11,34
